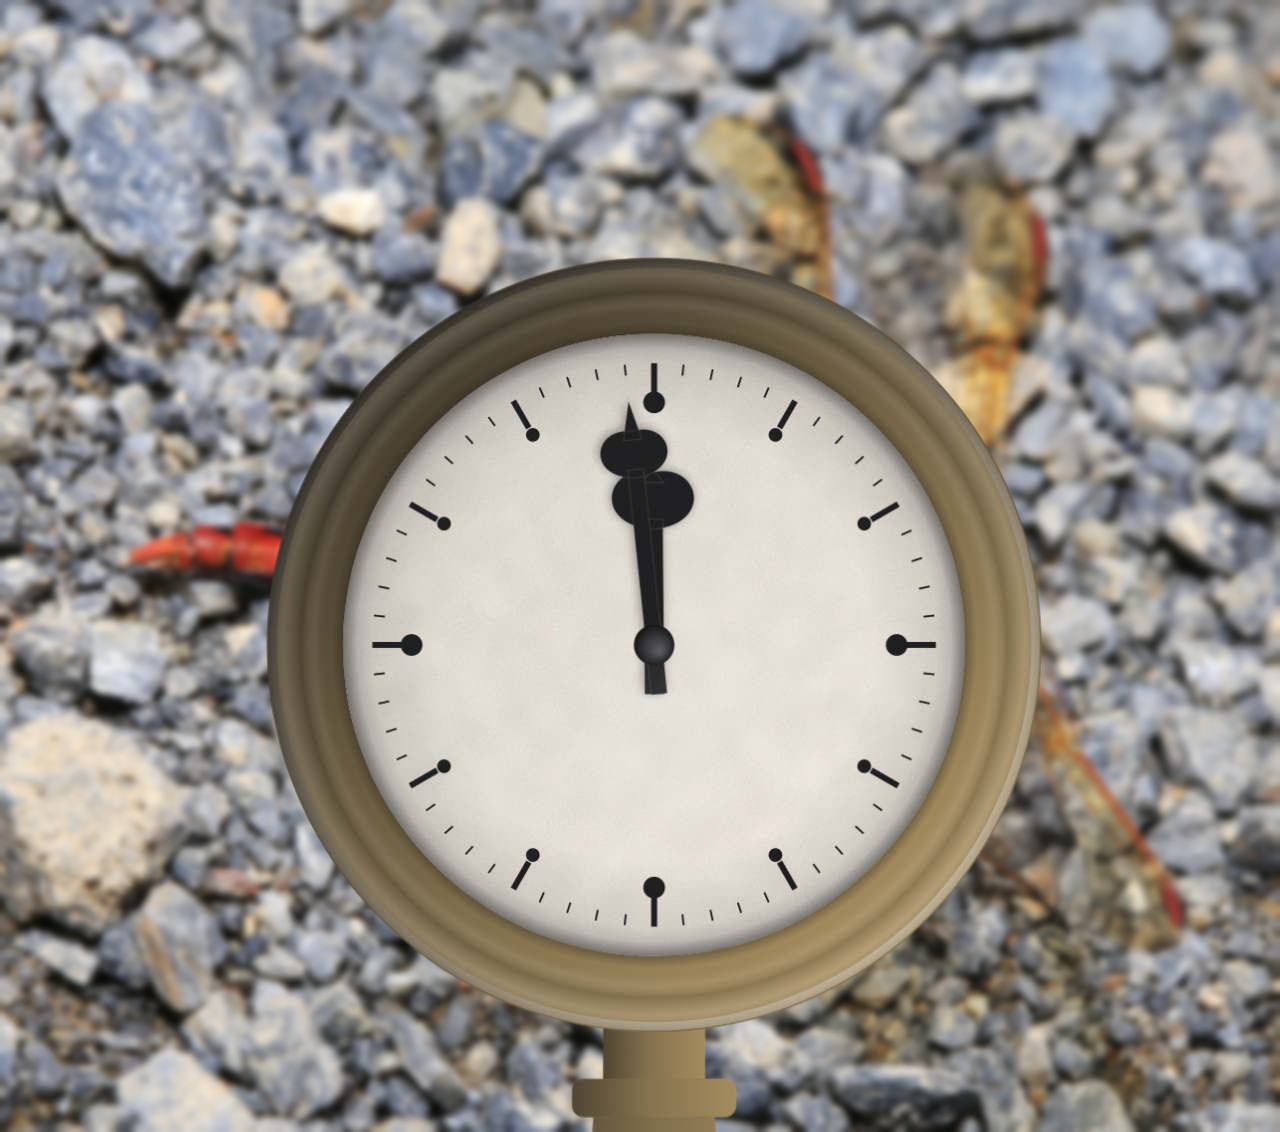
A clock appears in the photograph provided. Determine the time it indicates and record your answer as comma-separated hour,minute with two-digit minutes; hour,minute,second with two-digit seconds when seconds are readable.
11,59
